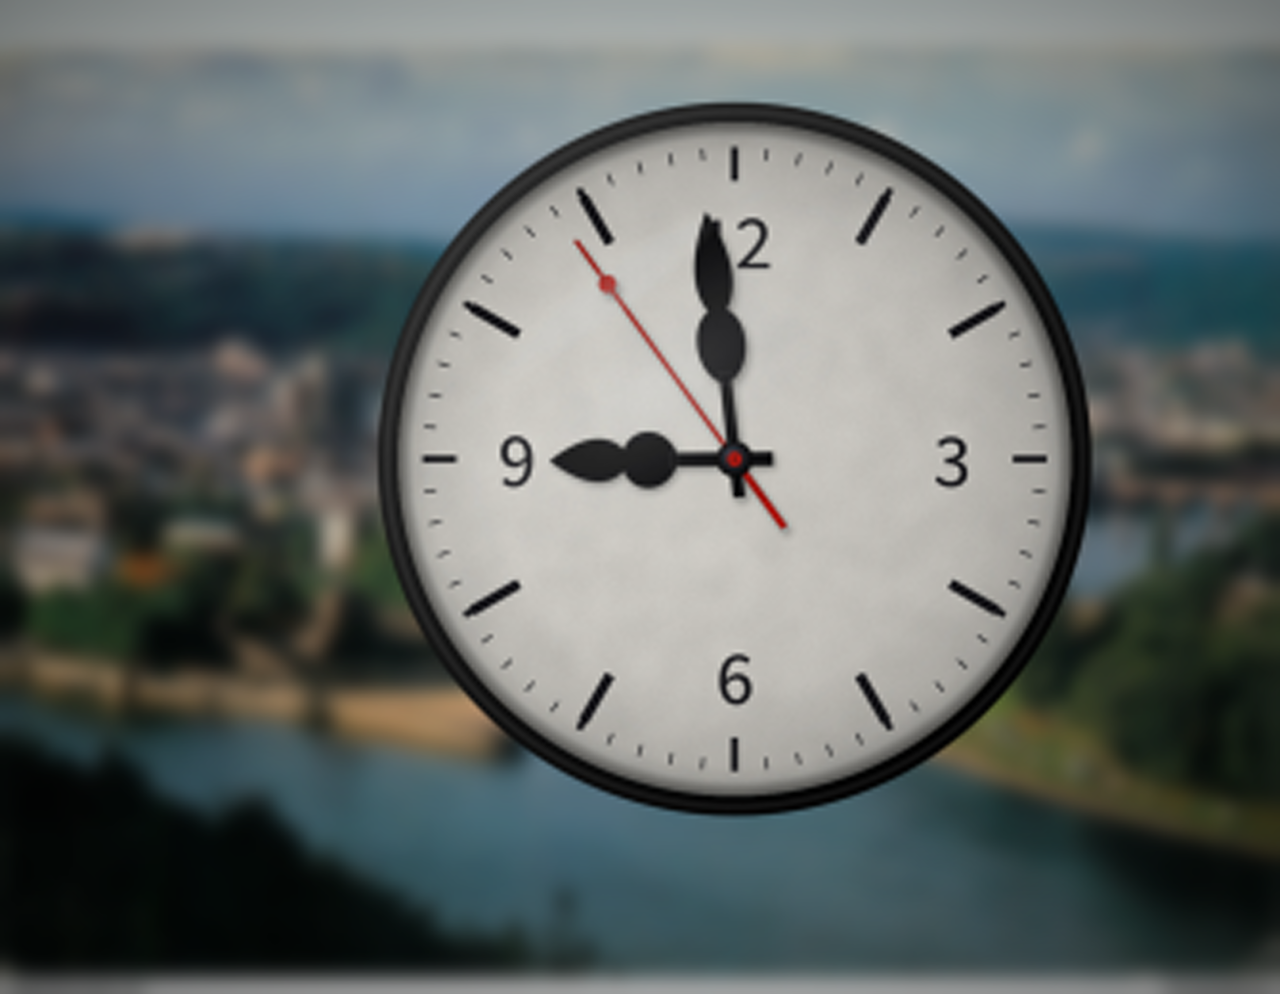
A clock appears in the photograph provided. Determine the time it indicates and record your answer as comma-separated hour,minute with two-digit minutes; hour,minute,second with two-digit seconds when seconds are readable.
8,58,54
